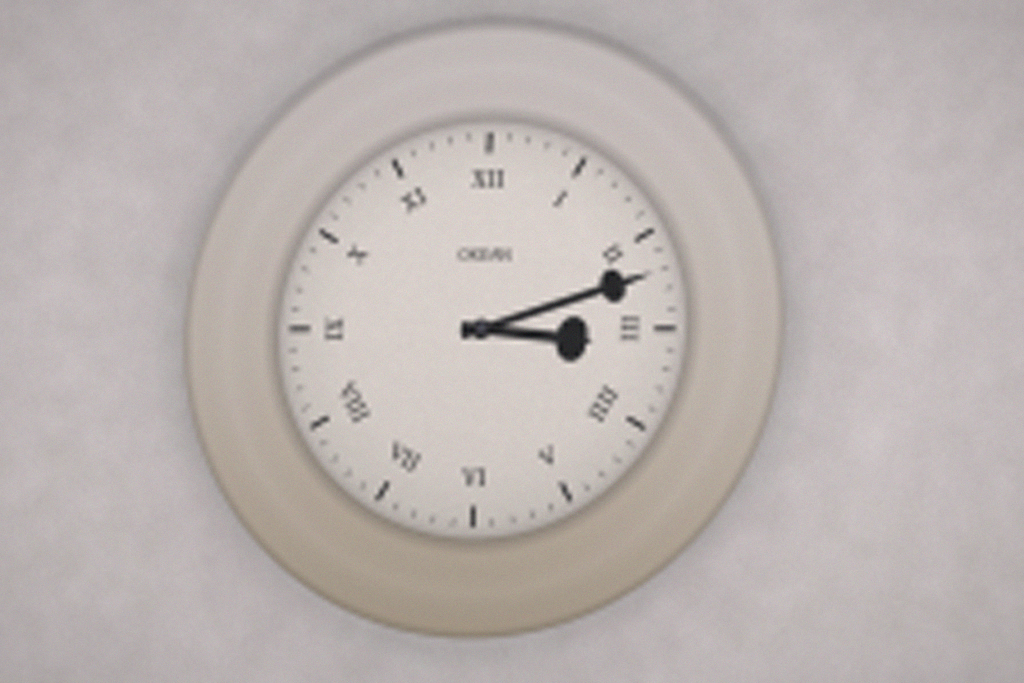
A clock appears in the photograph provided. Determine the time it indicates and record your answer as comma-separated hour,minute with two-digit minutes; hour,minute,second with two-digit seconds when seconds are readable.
3,12
